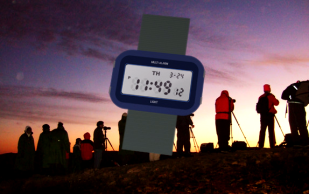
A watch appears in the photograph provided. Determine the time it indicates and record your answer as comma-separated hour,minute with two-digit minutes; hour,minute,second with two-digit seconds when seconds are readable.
11,49,12
